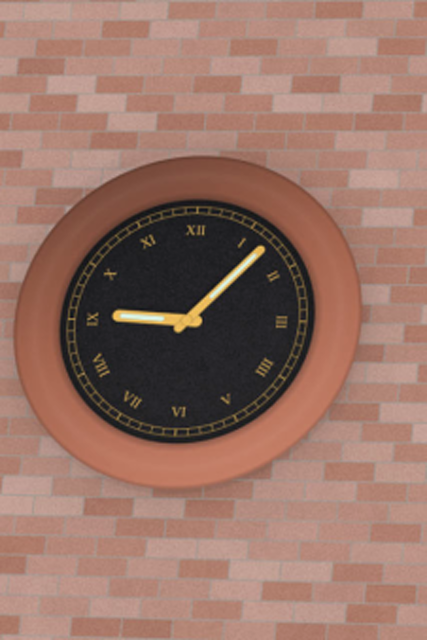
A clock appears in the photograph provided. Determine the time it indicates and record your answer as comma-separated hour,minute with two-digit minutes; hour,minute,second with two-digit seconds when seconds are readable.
9,07
